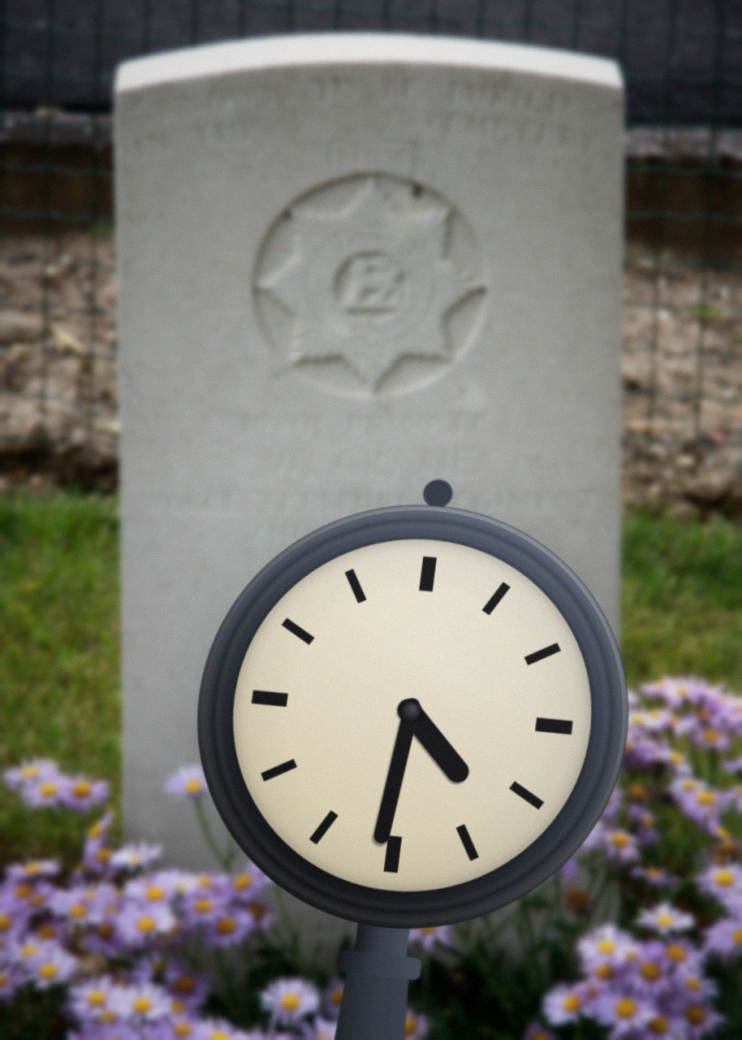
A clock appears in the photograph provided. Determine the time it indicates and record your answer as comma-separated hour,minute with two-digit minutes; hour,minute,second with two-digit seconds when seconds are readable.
4,31
